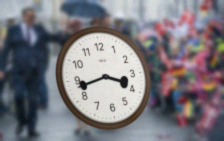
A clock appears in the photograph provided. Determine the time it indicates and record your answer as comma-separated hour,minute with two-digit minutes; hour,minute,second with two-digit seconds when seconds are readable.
3,43
